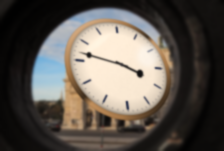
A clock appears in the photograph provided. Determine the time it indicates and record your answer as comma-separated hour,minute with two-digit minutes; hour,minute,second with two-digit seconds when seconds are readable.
3,47
